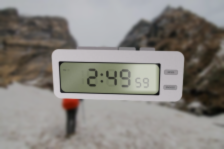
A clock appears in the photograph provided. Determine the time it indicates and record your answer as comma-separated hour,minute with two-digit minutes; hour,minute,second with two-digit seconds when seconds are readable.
2,49,59
